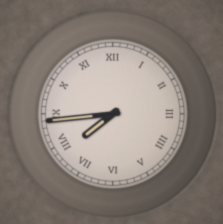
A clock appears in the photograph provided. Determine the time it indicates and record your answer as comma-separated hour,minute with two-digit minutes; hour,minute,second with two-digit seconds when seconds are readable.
7,44
